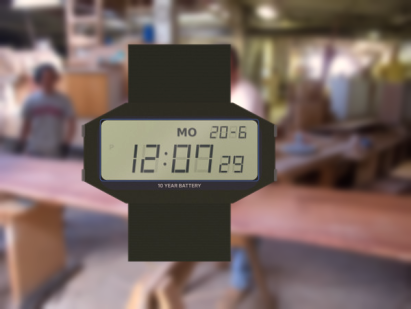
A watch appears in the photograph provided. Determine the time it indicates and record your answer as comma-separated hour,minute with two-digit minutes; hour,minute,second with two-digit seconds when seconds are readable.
12,07,29
